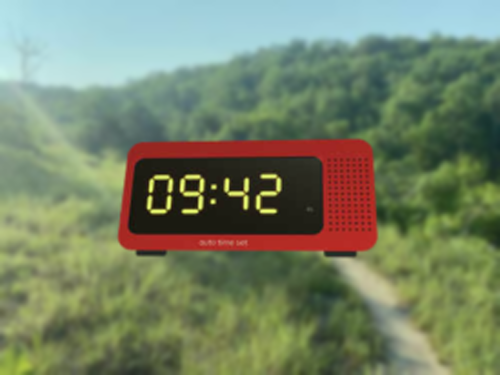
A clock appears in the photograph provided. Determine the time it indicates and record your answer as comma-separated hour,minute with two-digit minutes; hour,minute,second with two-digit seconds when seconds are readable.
9,42
